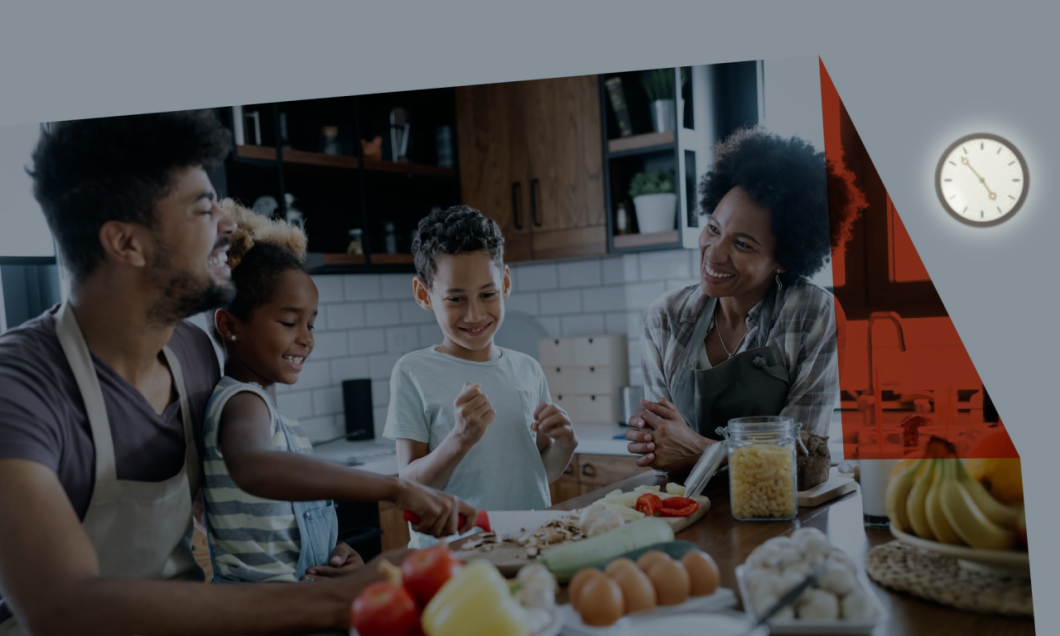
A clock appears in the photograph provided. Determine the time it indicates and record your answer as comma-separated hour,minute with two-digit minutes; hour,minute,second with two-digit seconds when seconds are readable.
4,53
